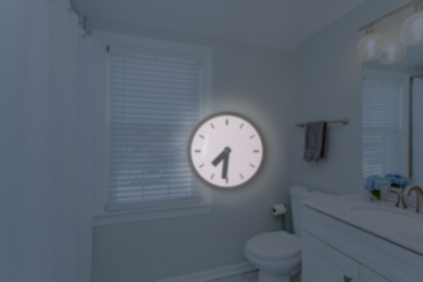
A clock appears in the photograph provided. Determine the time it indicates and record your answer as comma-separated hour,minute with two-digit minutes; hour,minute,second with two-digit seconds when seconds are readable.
7,31
